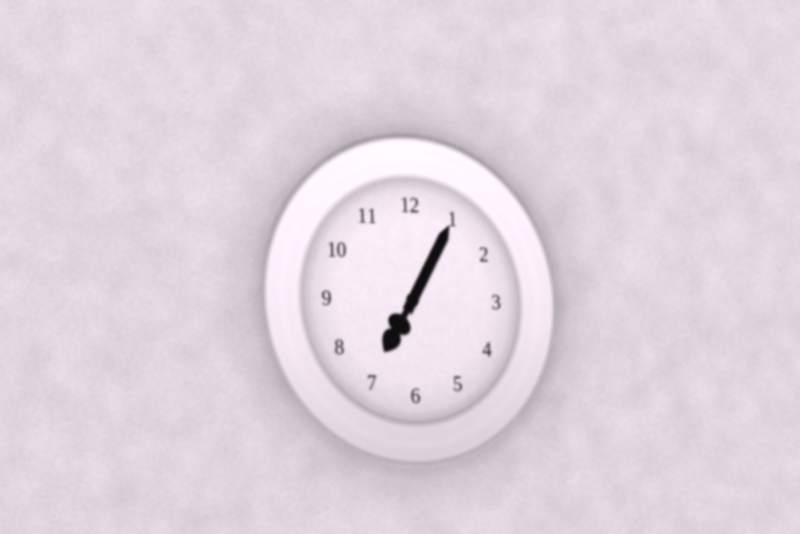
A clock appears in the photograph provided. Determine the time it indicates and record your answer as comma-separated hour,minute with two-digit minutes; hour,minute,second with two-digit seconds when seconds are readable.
7,05
